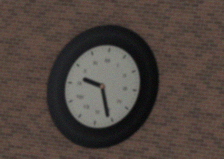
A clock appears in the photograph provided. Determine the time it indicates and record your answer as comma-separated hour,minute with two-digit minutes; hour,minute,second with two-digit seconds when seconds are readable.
9,26
